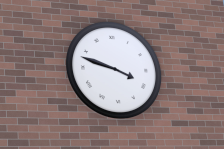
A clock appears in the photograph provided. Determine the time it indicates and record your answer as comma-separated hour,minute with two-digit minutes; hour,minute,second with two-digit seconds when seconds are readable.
3,48
